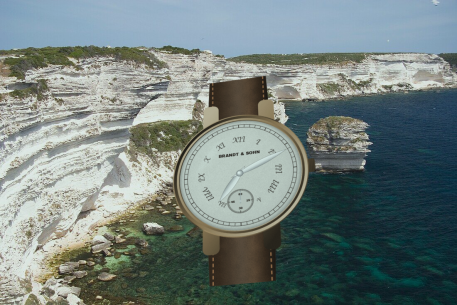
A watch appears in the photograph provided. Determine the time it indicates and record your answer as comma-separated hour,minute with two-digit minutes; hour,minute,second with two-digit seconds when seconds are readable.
7,11
